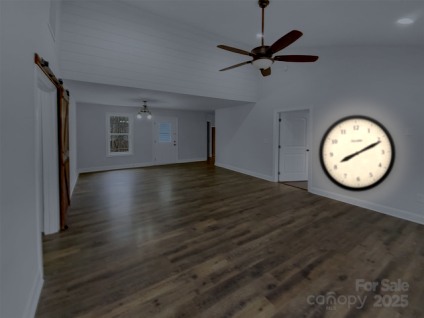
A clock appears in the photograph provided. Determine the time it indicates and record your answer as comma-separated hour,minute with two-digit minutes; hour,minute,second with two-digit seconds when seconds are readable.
8,11
